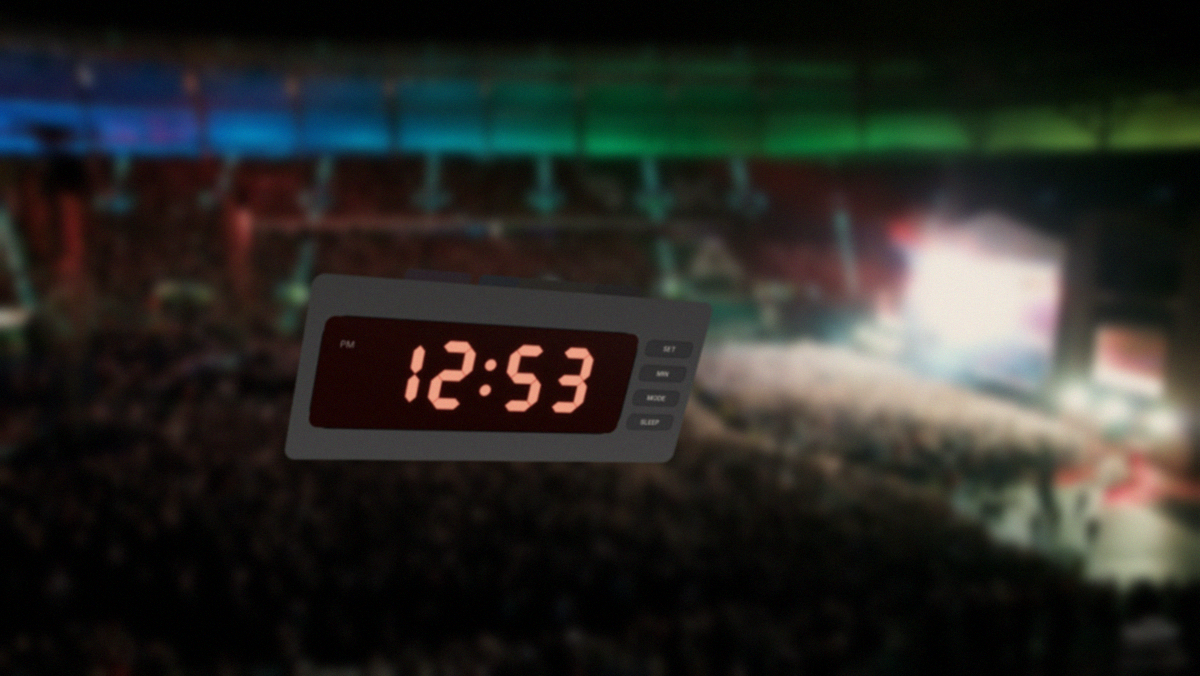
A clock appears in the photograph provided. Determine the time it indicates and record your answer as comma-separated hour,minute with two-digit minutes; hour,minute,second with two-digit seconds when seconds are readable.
12,53
